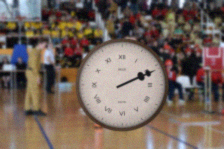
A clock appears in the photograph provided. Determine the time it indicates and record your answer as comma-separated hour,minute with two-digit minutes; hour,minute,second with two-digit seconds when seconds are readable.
2,11
